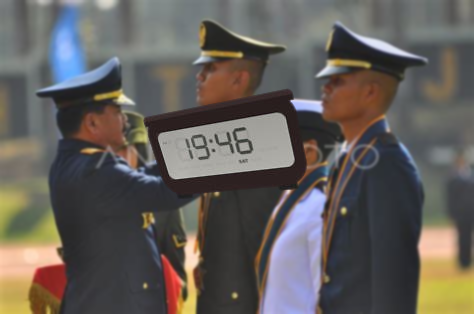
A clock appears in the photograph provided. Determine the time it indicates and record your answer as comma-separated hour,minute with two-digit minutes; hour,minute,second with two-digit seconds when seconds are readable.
19,46
